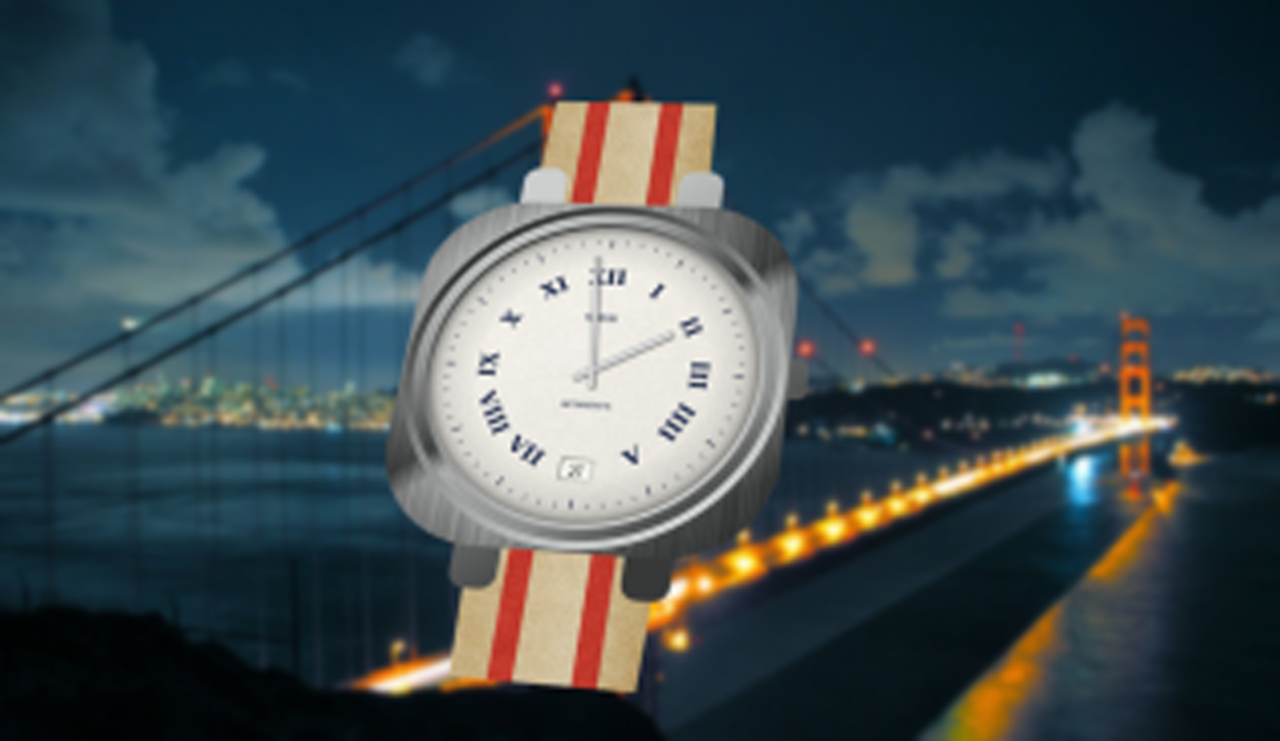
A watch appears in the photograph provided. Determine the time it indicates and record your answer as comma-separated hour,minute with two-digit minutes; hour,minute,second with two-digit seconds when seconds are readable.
1,59
